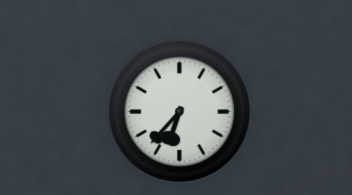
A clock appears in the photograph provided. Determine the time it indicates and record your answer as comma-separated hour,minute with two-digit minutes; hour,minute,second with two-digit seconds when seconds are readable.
6,37
